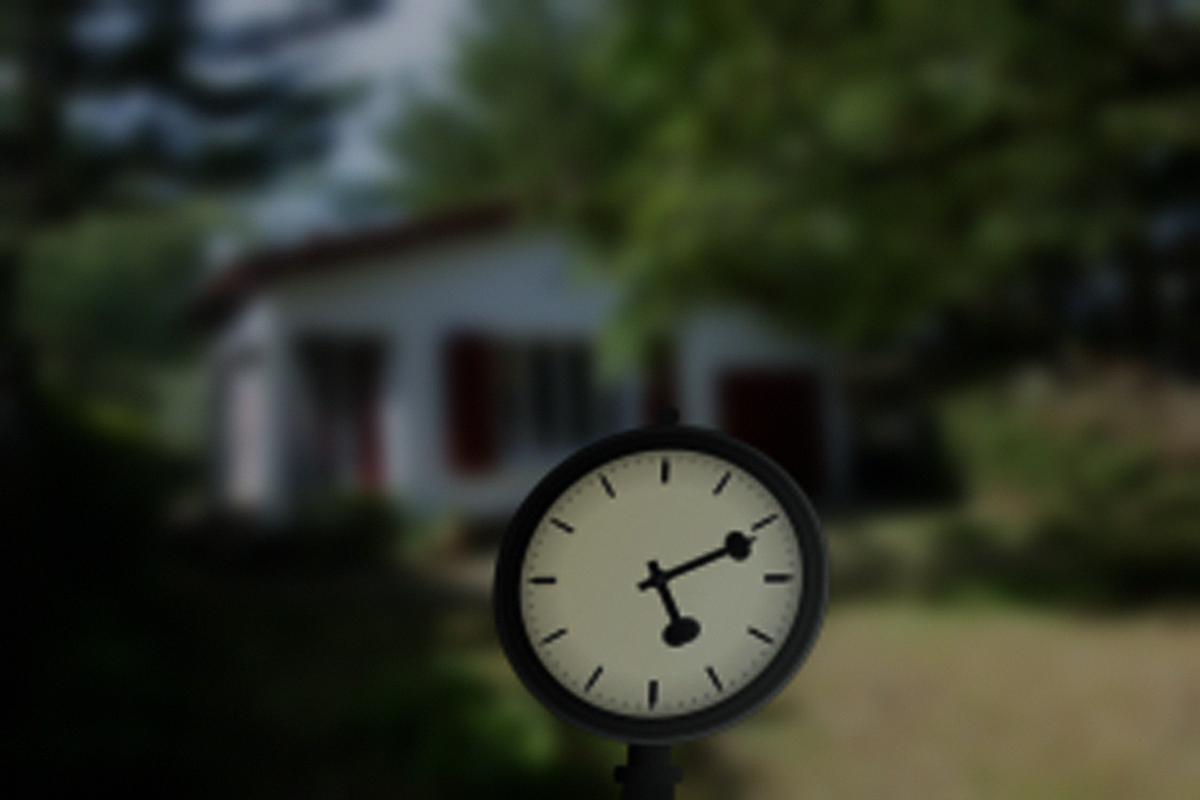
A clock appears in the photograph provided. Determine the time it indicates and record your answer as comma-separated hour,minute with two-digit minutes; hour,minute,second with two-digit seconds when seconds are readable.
5,11
